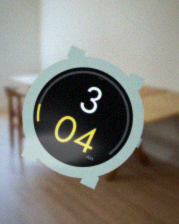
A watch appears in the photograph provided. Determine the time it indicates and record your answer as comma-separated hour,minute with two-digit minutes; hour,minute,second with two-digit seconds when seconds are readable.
3,04
